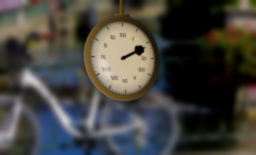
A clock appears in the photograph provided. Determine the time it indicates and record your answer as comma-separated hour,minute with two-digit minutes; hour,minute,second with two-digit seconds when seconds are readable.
2,11
